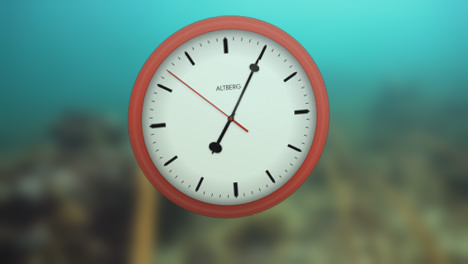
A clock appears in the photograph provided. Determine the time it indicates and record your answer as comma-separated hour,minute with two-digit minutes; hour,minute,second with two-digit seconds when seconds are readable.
7,04,52
